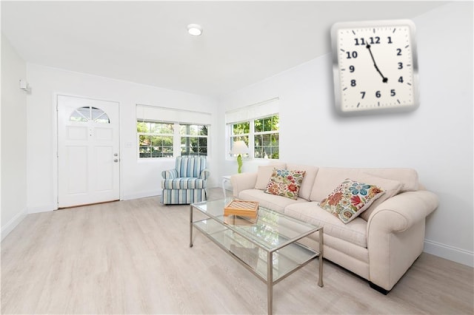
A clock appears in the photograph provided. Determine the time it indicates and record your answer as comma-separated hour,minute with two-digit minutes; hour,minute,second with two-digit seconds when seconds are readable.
4,57
